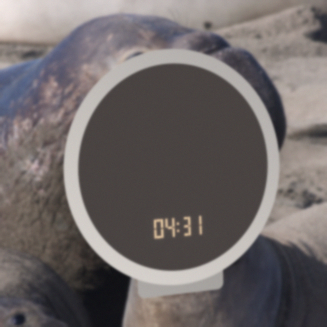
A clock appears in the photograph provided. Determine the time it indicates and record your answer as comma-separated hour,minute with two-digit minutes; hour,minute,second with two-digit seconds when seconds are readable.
4,31
